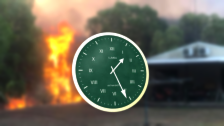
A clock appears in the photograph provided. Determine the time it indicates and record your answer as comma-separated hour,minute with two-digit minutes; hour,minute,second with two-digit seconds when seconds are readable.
1,26
